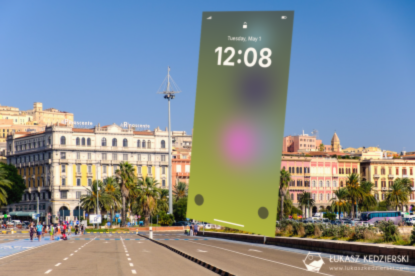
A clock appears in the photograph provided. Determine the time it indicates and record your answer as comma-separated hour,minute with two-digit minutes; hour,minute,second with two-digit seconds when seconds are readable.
12,08
